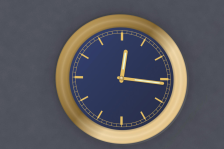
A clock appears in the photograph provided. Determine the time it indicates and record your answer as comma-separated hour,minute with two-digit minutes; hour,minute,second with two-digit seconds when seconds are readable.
12,16
